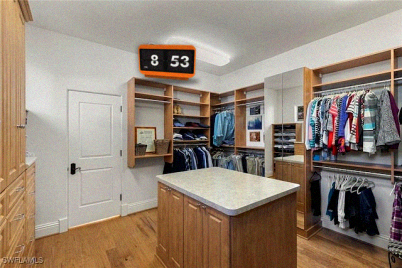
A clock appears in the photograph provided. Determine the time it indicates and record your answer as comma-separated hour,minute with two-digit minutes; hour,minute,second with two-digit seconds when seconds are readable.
8,53
